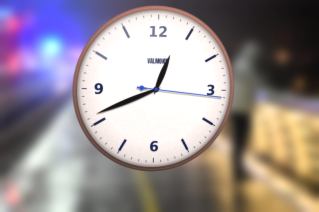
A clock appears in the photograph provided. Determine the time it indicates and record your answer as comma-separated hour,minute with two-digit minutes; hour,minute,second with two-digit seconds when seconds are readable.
12,41,16
